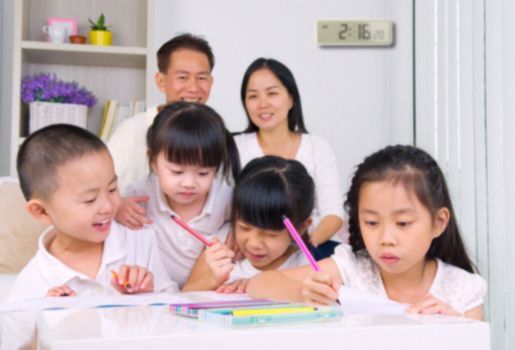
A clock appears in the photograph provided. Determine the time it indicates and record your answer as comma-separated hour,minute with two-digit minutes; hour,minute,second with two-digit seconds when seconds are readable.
2,16
